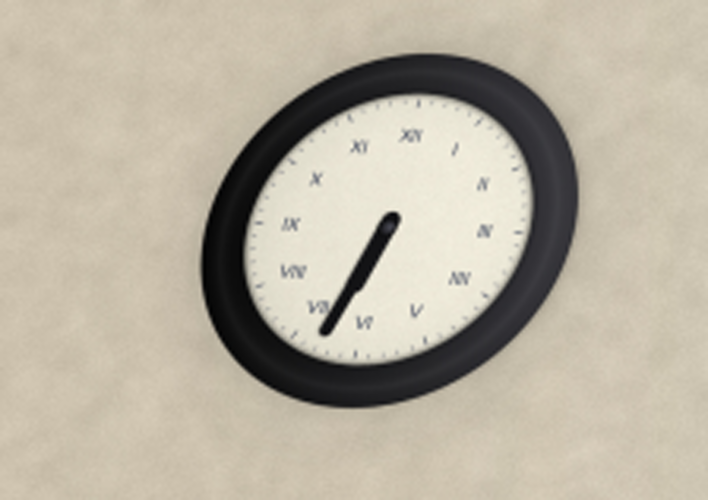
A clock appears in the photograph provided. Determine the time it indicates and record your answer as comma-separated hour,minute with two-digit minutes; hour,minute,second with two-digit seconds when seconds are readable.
6,33
